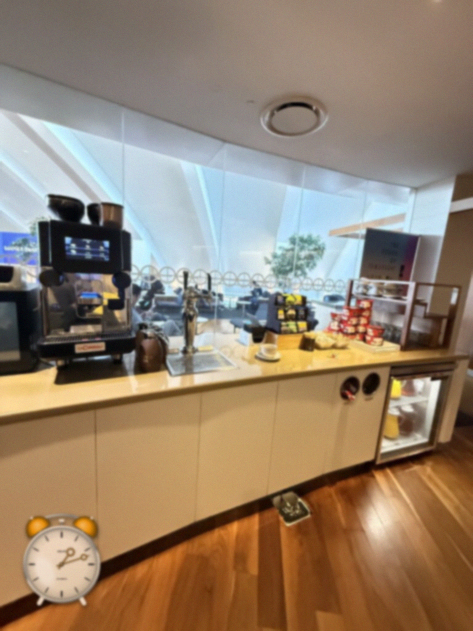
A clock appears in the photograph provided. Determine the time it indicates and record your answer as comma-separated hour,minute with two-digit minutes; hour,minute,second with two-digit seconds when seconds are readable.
1,12
